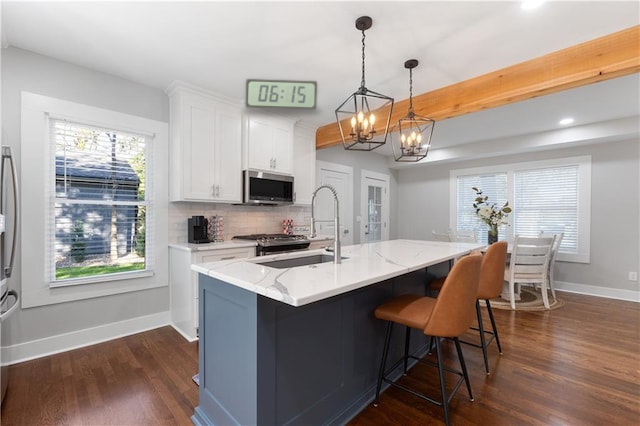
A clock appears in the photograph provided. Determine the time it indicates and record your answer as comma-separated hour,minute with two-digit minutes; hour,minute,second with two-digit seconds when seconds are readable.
6,15
